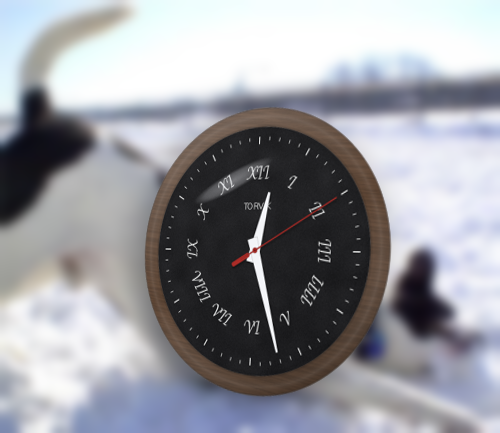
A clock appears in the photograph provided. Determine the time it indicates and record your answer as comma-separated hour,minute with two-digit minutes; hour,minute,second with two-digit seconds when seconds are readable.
12,27,10
